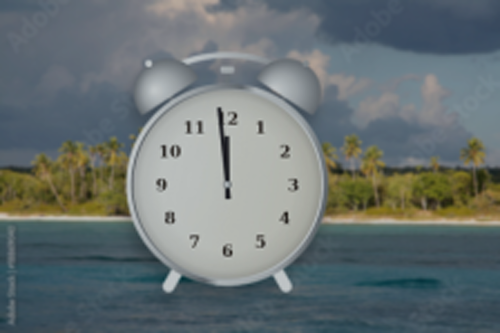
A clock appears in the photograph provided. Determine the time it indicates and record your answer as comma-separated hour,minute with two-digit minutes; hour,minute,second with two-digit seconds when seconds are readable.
11,59
